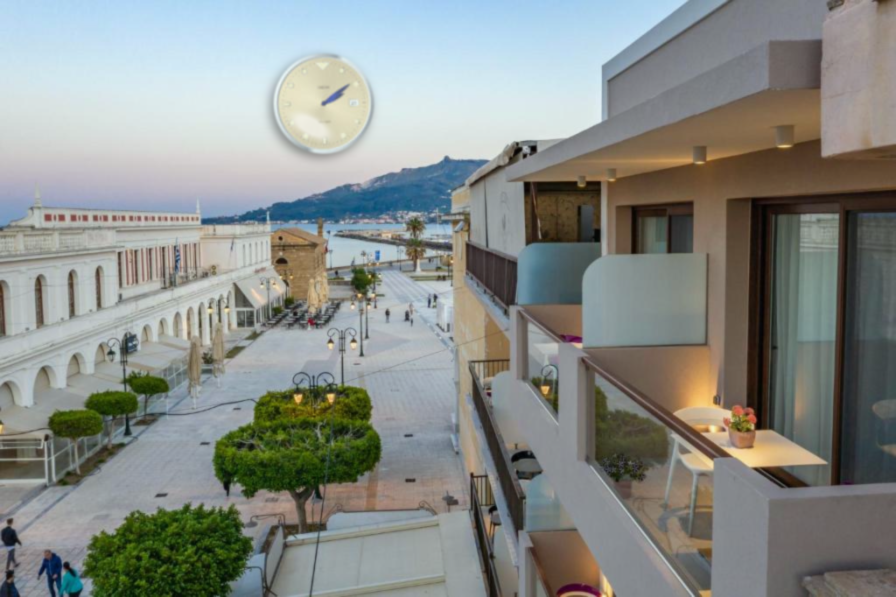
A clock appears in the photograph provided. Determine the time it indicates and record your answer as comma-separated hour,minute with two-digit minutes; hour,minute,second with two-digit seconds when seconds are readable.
2,09
